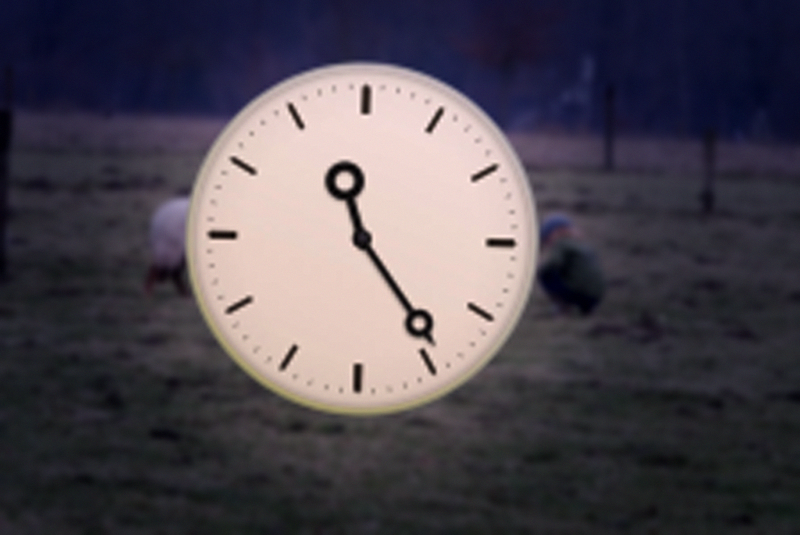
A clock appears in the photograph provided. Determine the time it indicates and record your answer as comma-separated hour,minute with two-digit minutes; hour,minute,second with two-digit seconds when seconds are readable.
11,24
